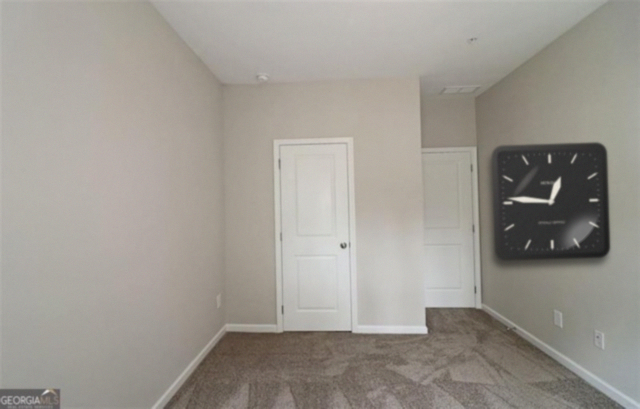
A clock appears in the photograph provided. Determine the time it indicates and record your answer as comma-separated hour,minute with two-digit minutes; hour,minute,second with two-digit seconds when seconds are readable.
12,46
